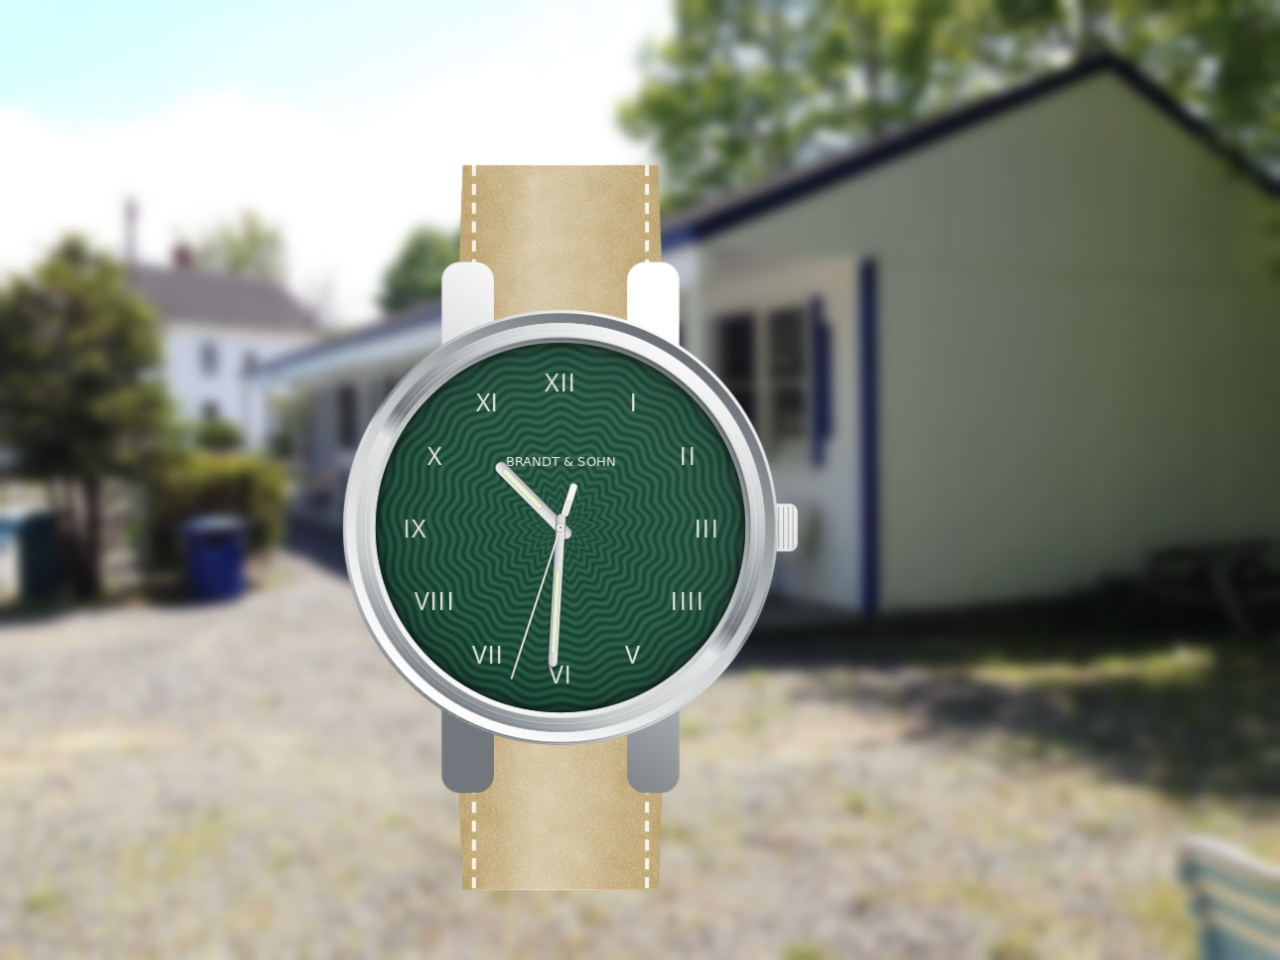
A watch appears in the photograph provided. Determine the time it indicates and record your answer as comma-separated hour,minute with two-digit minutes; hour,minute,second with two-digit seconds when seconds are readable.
10,30,33
